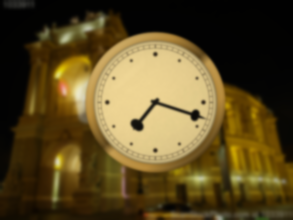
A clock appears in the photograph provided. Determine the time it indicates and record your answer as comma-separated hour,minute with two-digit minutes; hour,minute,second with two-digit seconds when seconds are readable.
7,18
